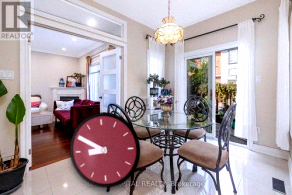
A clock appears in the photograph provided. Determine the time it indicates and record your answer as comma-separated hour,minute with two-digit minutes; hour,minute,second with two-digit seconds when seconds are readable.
8,50
